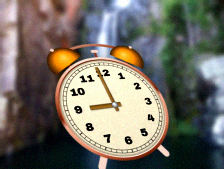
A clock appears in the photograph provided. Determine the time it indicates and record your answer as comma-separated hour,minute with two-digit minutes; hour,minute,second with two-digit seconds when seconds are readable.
8,59
